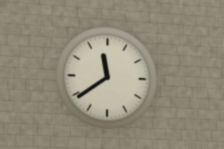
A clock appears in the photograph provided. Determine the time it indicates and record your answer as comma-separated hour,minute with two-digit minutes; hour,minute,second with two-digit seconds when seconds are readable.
11,39
